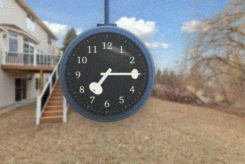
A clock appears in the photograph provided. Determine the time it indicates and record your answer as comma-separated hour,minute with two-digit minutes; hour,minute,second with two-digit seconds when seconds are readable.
7,15
